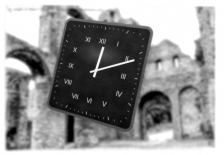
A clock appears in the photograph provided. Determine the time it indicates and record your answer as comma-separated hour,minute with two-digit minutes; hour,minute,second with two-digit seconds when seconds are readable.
12,11
